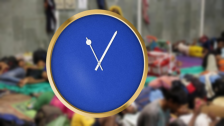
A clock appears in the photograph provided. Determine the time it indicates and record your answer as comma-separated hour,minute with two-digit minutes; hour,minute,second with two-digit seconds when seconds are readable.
11,05
